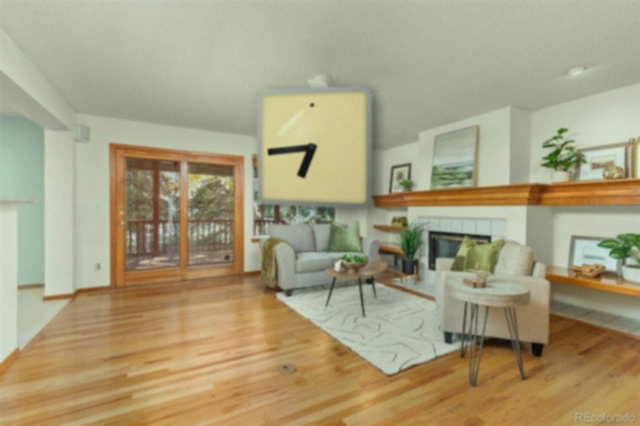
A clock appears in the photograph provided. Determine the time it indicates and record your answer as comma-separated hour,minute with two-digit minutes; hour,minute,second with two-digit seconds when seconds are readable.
6,44
